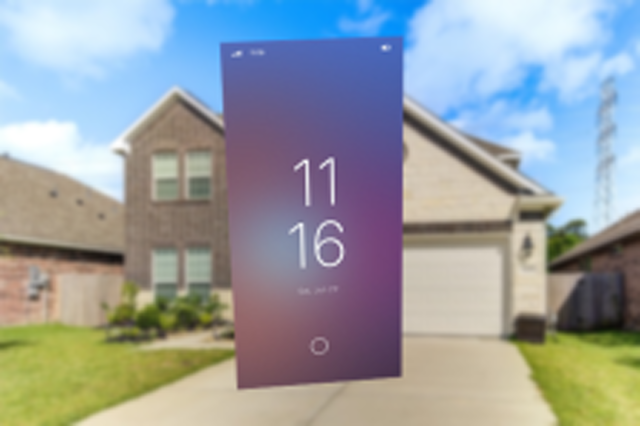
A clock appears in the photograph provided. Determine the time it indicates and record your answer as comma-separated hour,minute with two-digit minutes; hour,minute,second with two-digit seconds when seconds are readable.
11,16
